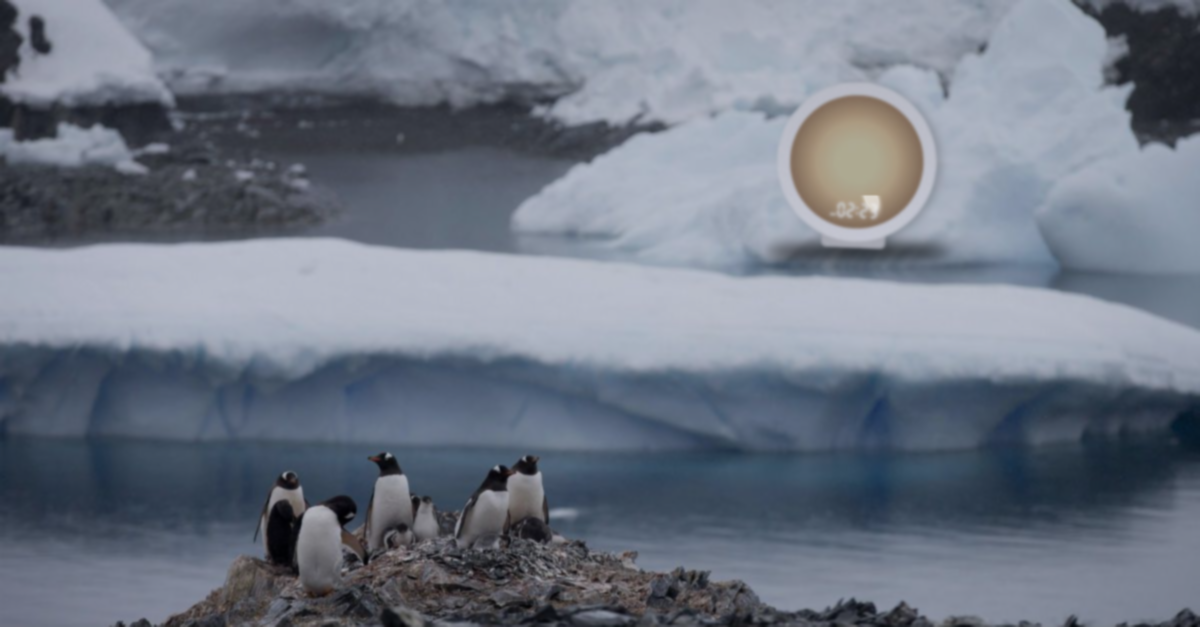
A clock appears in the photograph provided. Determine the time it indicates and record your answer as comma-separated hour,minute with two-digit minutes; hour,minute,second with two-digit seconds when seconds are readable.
2,23
